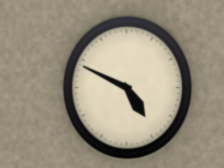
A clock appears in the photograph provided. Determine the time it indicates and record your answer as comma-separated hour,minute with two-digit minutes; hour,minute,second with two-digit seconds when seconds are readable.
4,49
